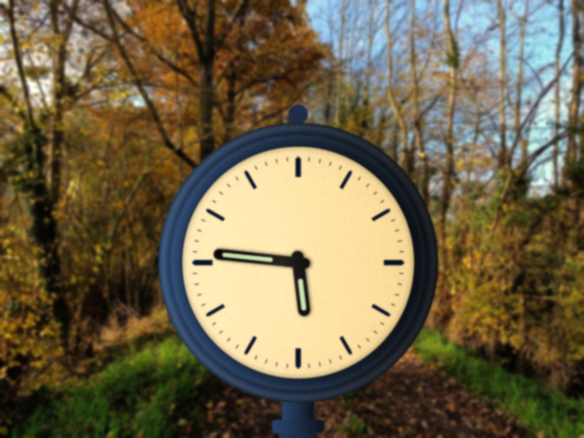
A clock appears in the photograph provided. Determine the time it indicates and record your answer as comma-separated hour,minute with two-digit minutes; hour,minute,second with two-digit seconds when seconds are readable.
5,46
